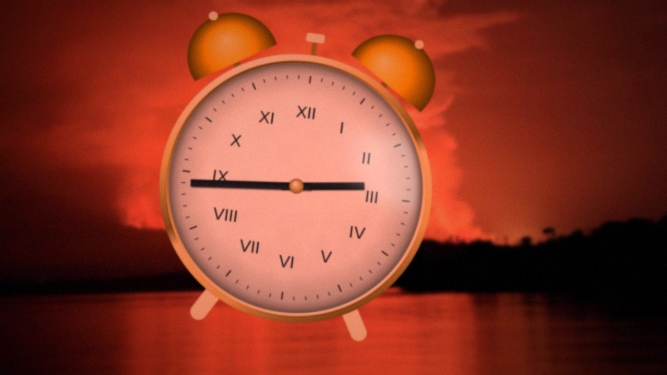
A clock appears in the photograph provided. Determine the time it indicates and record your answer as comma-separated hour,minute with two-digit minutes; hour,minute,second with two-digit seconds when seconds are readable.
2,44
